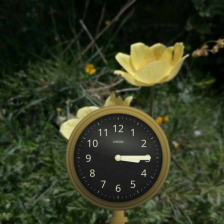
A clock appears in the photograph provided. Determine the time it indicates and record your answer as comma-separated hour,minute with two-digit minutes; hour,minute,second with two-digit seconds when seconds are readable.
3,15
